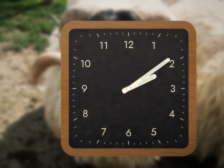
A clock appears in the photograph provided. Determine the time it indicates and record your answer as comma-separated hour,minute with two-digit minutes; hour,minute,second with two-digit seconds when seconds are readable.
2,09
